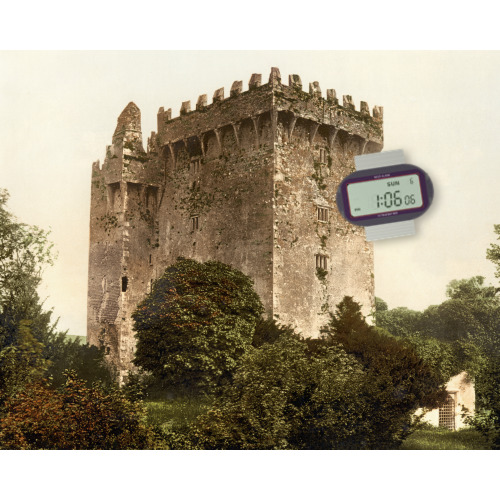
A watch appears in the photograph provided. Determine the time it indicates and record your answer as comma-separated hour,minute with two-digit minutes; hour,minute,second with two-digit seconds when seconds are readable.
1,06,06
